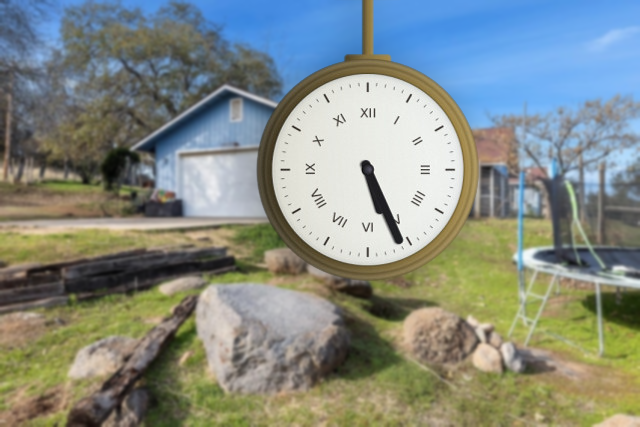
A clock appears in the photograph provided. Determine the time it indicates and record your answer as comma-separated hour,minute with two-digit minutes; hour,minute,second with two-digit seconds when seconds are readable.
5,26
